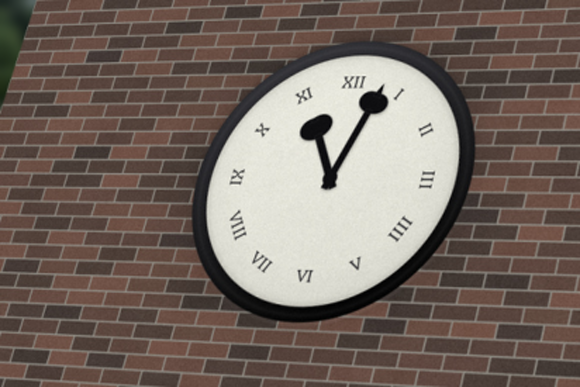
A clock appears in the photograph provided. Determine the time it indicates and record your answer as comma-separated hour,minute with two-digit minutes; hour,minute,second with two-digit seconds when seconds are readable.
11,03
